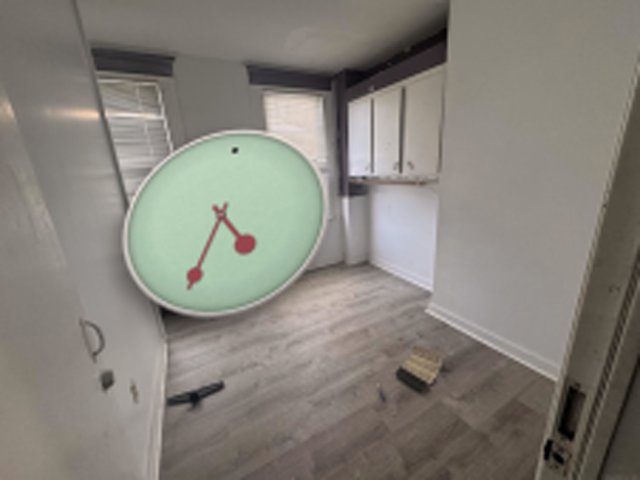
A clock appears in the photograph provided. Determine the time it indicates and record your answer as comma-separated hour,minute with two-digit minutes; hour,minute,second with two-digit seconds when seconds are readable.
4,32
